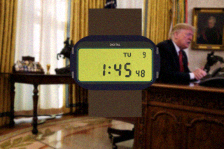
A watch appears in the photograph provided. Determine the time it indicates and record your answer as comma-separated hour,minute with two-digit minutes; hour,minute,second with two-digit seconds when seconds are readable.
1,45,48
